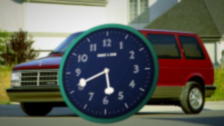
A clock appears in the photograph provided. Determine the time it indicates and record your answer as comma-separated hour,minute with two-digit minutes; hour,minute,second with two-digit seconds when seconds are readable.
5,41
